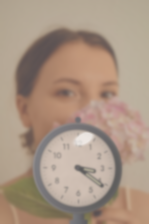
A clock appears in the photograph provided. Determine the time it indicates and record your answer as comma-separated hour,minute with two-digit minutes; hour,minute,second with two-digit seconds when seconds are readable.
3,21
